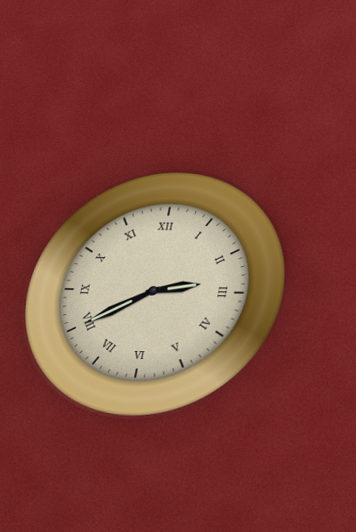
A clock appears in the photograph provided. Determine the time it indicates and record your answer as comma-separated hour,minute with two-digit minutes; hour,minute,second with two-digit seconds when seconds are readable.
2,40
